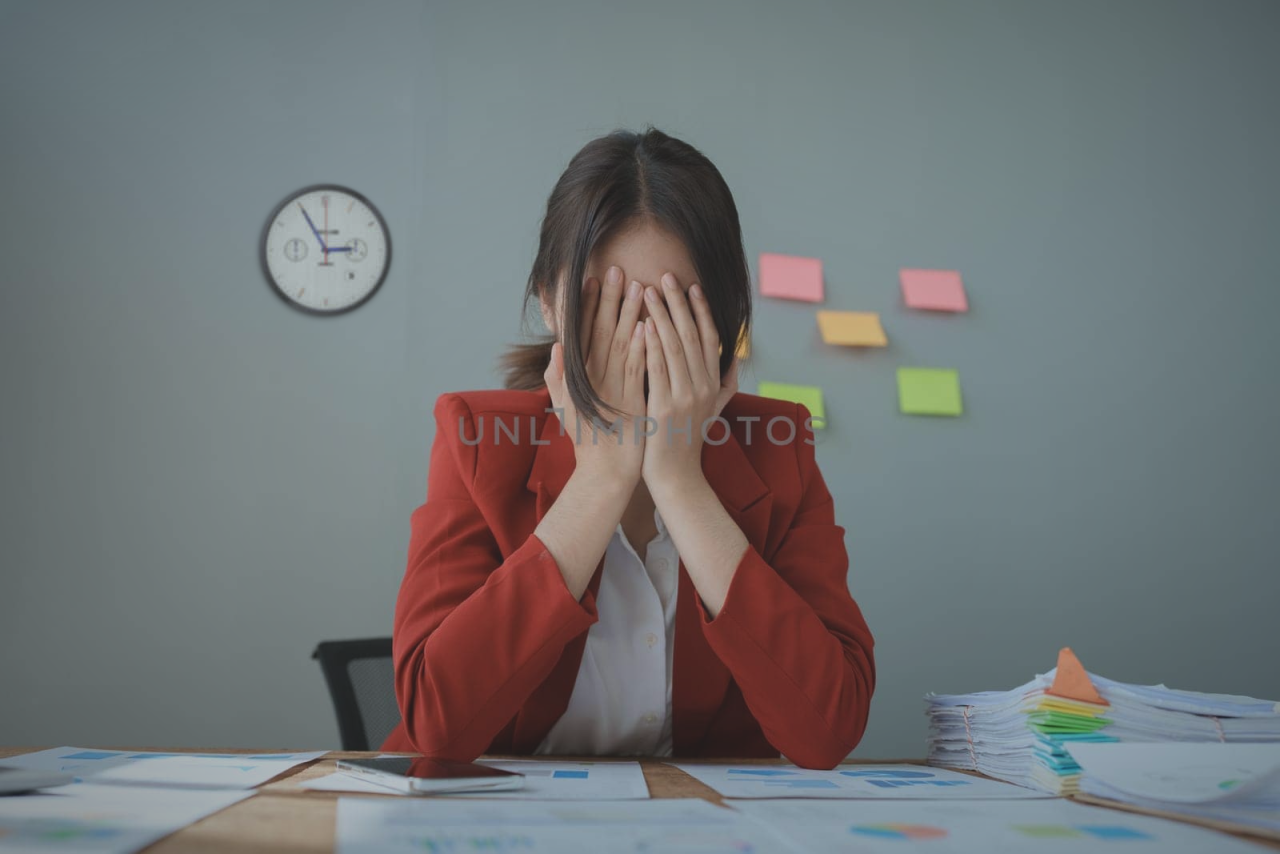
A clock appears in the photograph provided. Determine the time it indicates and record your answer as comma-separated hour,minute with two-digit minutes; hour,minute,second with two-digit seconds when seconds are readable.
2,55
